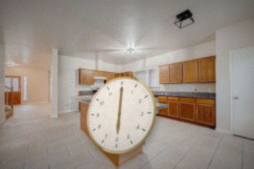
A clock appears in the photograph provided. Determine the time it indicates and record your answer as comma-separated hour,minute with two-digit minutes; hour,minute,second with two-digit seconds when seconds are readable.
6,00
